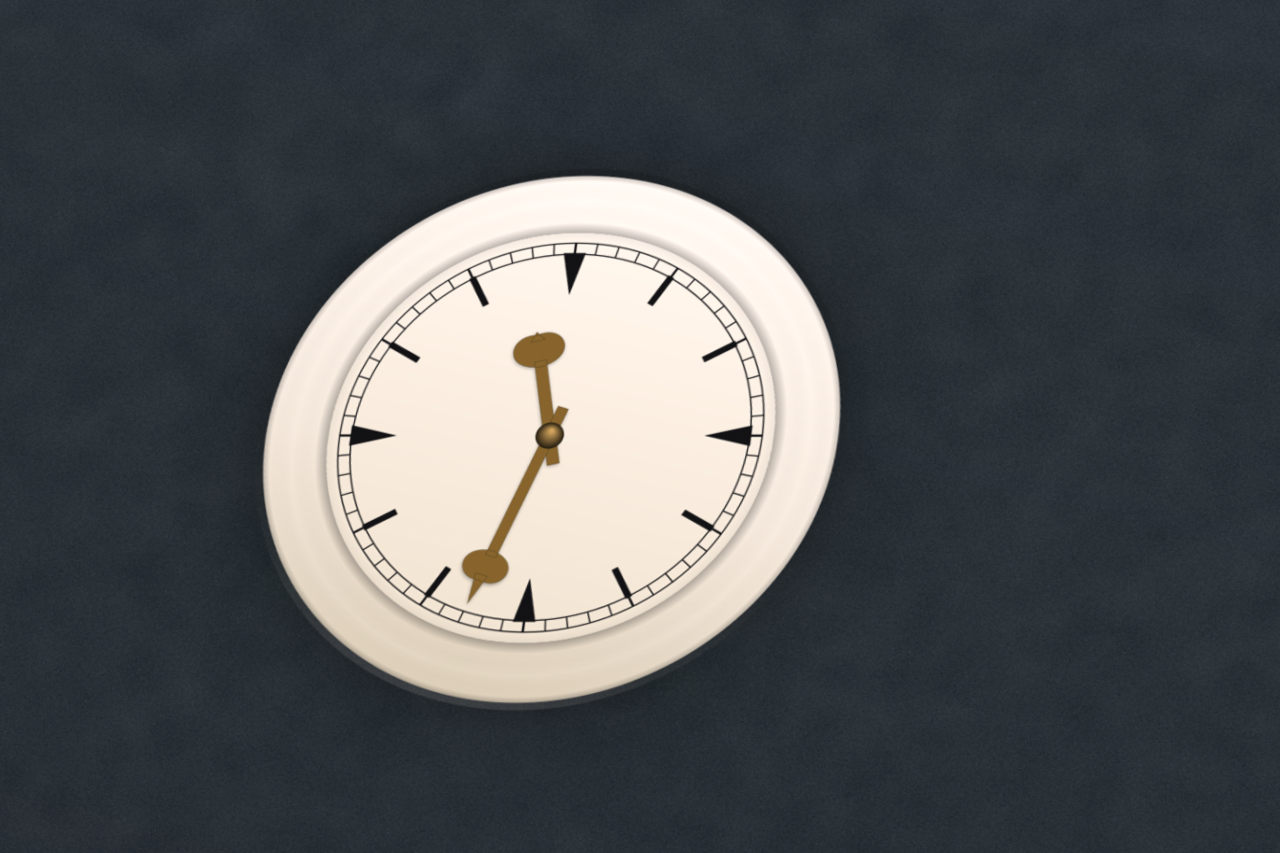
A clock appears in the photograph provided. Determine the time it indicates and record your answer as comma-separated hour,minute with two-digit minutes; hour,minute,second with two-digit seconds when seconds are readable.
11,33
